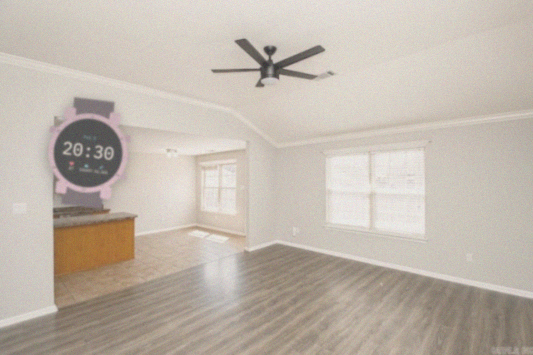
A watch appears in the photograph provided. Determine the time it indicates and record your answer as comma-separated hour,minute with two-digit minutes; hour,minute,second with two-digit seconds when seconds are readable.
20,30
